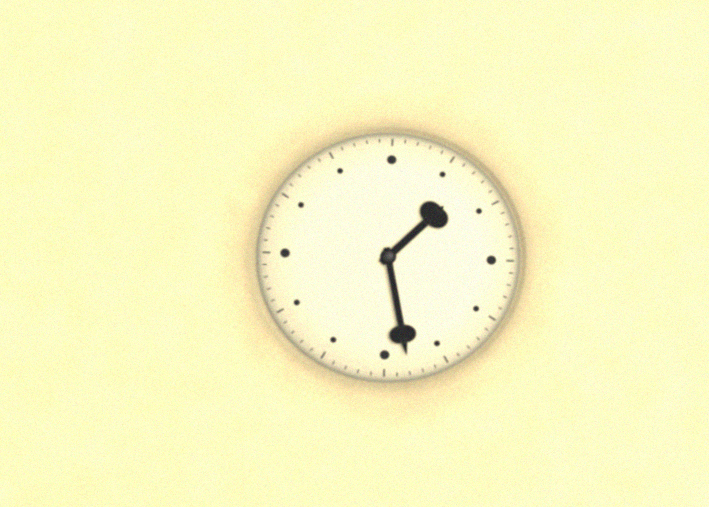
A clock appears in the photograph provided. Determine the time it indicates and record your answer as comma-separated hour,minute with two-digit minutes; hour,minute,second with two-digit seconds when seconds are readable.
1,28
